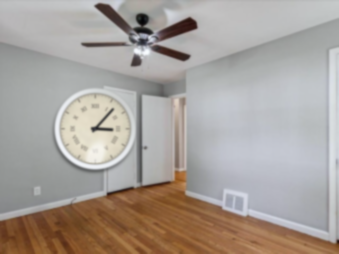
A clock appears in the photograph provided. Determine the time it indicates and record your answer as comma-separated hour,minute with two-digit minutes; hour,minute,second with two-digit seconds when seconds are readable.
3,07
